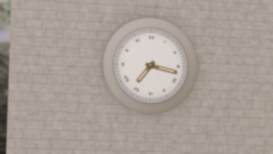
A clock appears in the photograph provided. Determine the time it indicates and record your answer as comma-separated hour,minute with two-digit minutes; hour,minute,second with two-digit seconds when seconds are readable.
7,17
